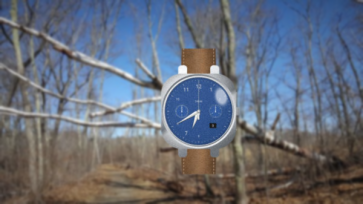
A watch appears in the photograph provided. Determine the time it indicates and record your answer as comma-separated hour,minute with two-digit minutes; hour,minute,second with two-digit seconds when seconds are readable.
6,40
